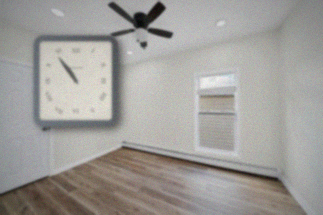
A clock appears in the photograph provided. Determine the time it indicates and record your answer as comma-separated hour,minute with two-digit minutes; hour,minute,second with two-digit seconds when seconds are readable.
10,54
